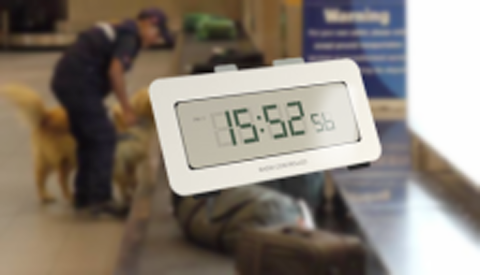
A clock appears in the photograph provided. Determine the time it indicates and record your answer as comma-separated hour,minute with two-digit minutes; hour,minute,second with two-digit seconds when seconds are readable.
15,52,56
